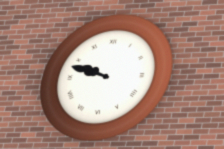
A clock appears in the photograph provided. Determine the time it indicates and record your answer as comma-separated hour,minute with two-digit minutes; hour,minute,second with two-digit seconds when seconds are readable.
9,48
